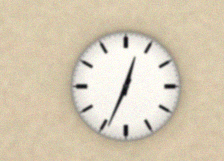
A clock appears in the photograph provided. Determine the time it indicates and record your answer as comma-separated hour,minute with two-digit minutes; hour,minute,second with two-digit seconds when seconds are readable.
12,34
